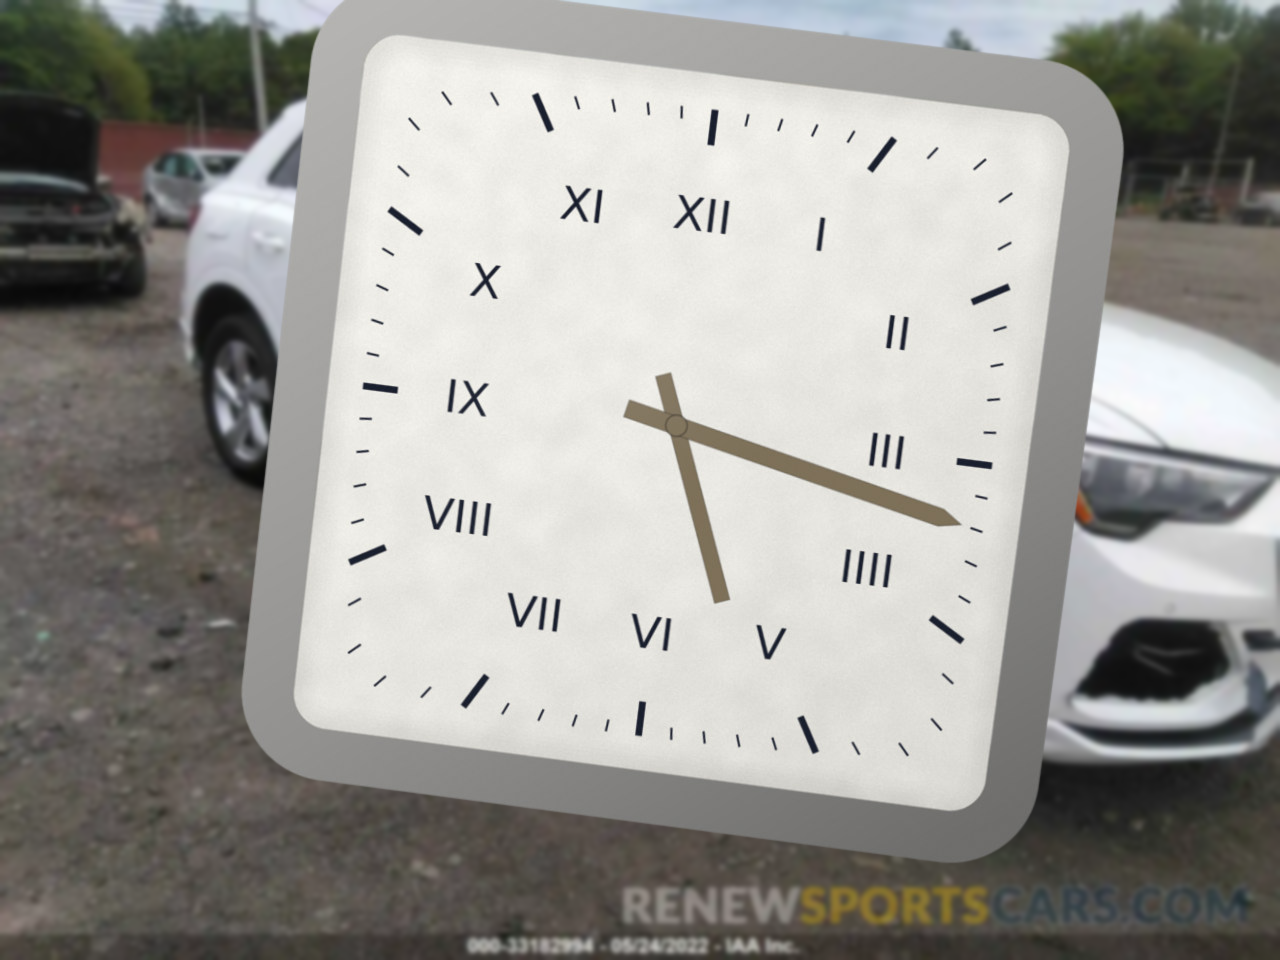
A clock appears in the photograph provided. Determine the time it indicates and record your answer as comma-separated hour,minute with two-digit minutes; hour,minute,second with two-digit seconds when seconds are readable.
5,17
